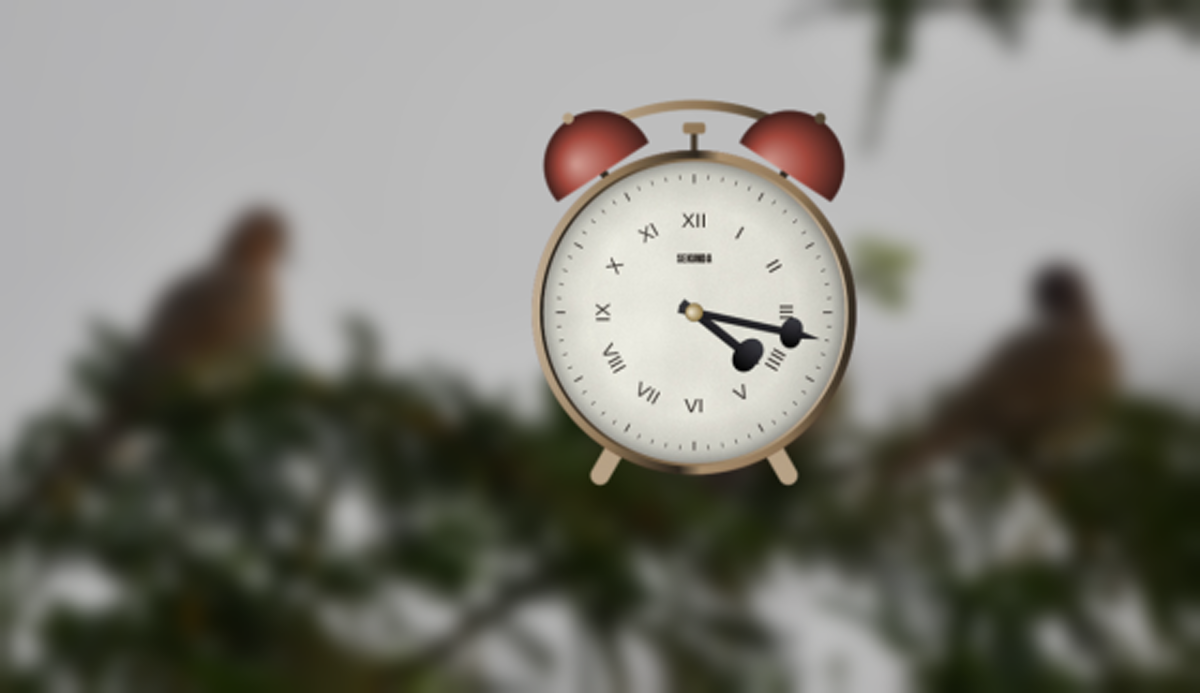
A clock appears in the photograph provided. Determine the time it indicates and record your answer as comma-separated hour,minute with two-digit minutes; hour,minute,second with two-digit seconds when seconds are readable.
4,17
